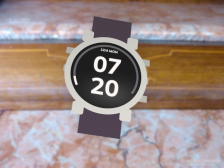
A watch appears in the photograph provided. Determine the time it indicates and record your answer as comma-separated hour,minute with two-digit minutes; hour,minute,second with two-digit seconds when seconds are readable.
7,20
